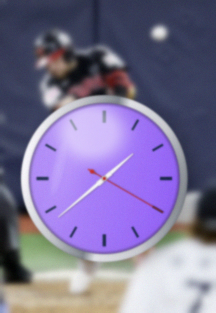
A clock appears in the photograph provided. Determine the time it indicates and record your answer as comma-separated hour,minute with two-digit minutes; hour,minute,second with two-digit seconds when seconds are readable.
1,38,20
